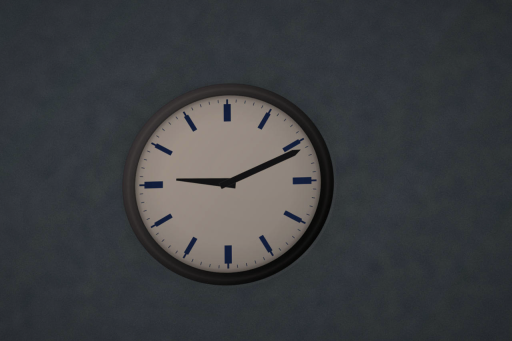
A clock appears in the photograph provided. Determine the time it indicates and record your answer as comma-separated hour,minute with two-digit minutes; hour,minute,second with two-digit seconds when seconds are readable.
9,11
